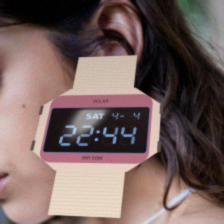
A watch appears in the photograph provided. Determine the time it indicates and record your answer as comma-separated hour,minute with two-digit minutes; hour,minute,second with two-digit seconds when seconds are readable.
22,44
